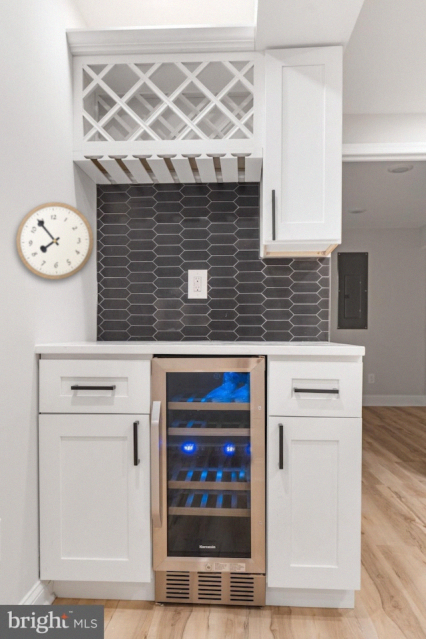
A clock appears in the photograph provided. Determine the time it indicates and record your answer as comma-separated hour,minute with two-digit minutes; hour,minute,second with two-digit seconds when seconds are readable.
7,54
